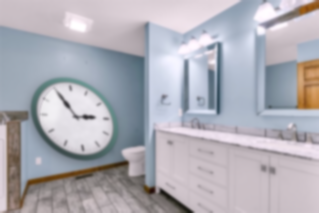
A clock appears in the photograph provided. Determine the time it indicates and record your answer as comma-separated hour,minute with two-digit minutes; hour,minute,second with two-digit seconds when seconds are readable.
2,55
